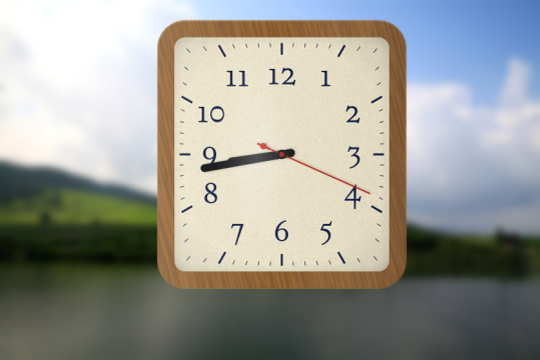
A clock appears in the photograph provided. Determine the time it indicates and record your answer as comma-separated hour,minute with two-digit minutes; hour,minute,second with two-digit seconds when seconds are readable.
8,43,19
